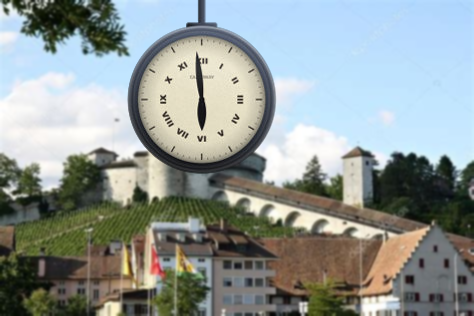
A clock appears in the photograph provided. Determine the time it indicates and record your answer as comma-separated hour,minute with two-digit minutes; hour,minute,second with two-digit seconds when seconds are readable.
5,59
